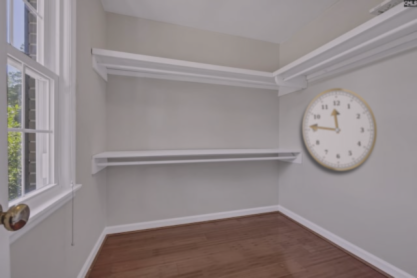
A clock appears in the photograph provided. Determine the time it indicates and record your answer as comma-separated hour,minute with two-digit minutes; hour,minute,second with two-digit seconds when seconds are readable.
11,46
